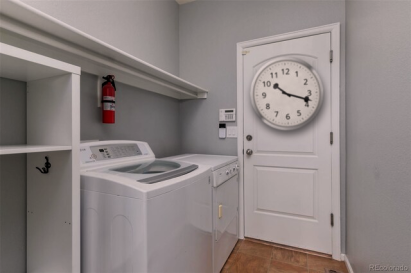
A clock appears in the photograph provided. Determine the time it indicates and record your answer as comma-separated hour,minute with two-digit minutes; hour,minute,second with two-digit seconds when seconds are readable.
10,18
